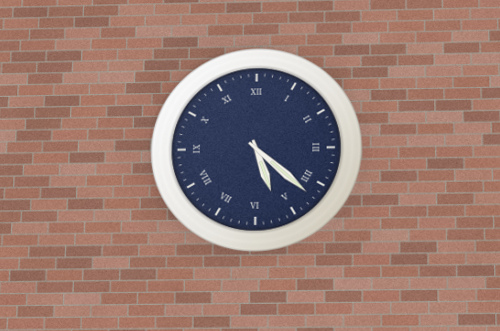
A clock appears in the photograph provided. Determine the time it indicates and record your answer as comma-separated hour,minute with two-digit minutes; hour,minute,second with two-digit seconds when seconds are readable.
5,22
